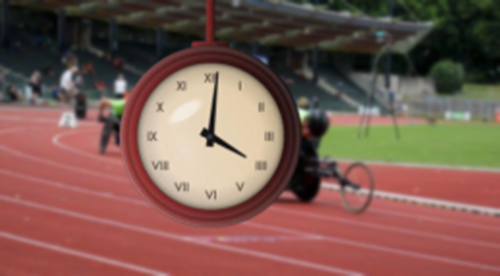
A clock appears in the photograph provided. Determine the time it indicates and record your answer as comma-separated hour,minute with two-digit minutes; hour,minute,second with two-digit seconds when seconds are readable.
4,01
